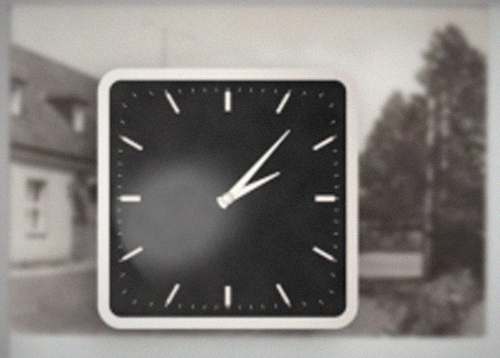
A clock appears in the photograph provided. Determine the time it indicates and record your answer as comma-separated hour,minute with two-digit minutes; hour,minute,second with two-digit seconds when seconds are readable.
2,07
